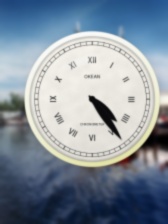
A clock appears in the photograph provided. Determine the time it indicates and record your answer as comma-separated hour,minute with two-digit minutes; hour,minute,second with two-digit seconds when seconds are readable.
4,24
